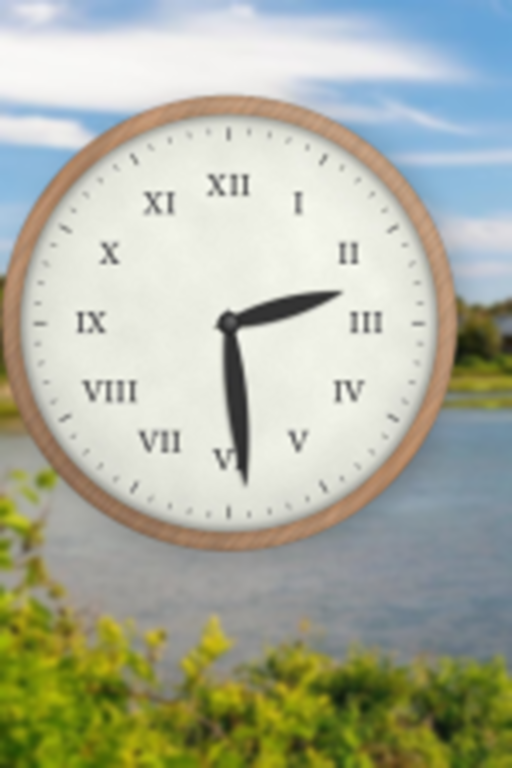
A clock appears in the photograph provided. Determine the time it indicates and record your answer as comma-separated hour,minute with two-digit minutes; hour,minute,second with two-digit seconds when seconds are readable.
2,29
